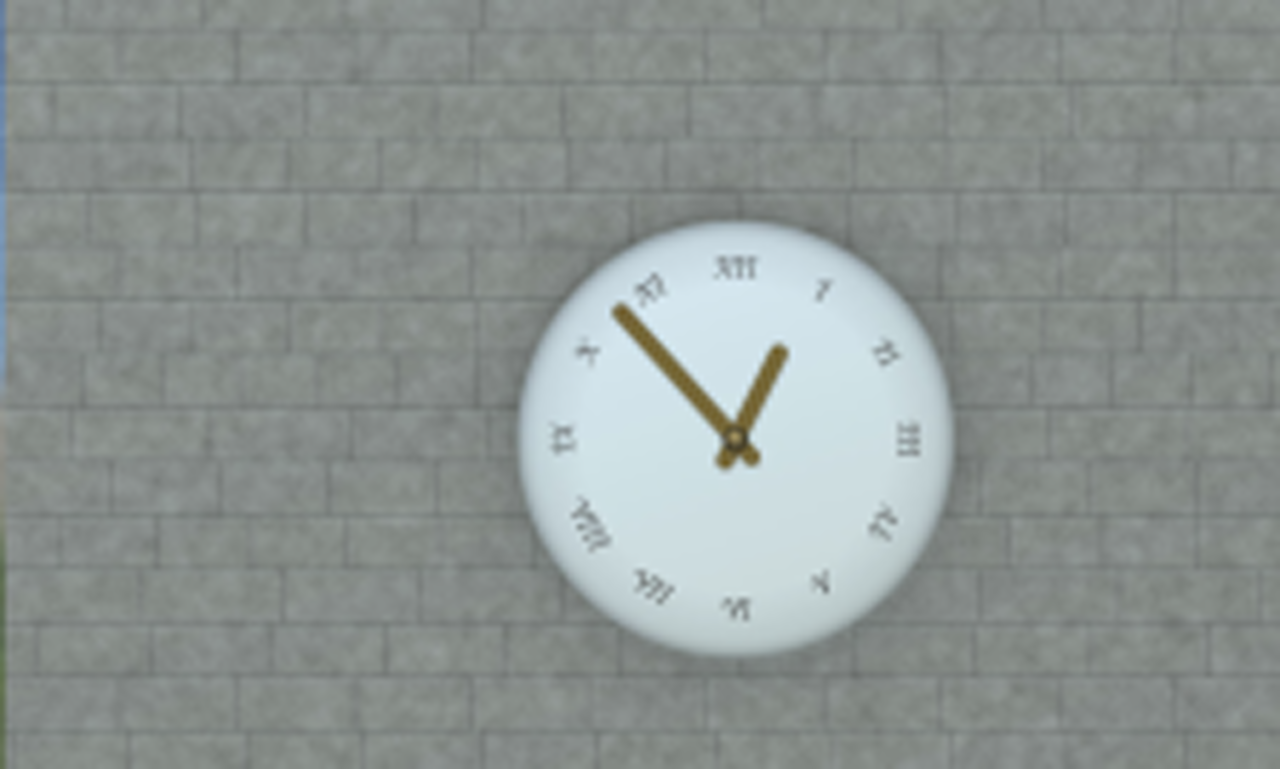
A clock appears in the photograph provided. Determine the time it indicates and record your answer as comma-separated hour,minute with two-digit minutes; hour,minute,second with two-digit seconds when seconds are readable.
12,53
